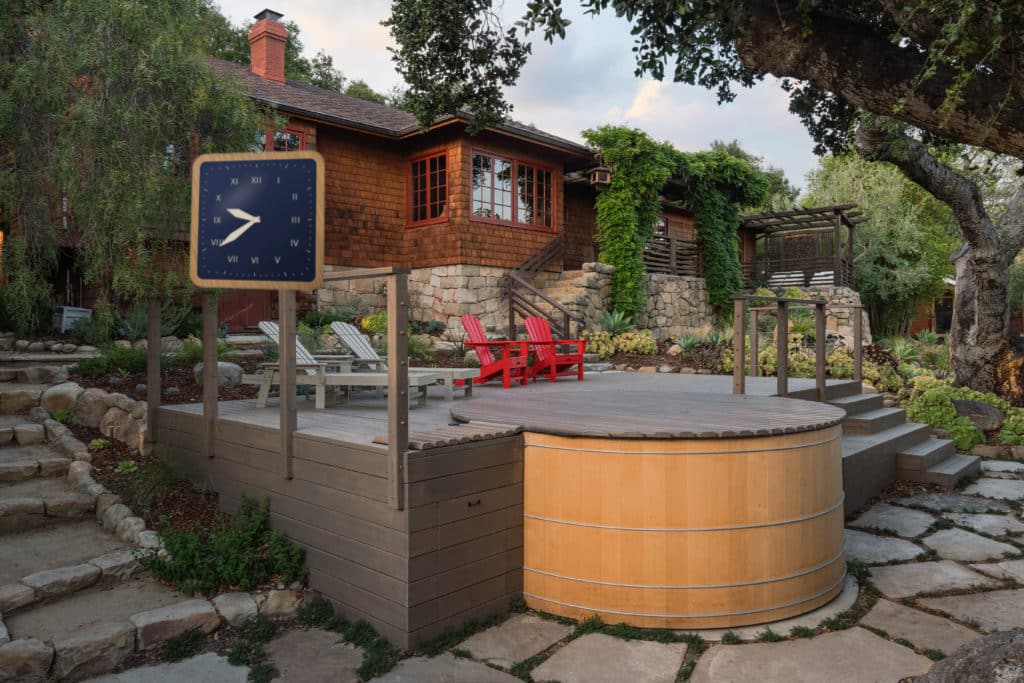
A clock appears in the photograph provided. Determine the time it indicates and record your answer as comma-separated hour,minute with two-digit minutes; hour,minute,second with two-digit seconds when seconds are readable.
9,39
